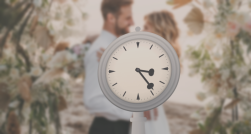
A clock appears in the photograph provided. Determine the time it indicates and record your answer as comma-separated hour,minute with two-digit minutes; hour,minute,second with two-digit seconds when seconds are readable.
3,24
